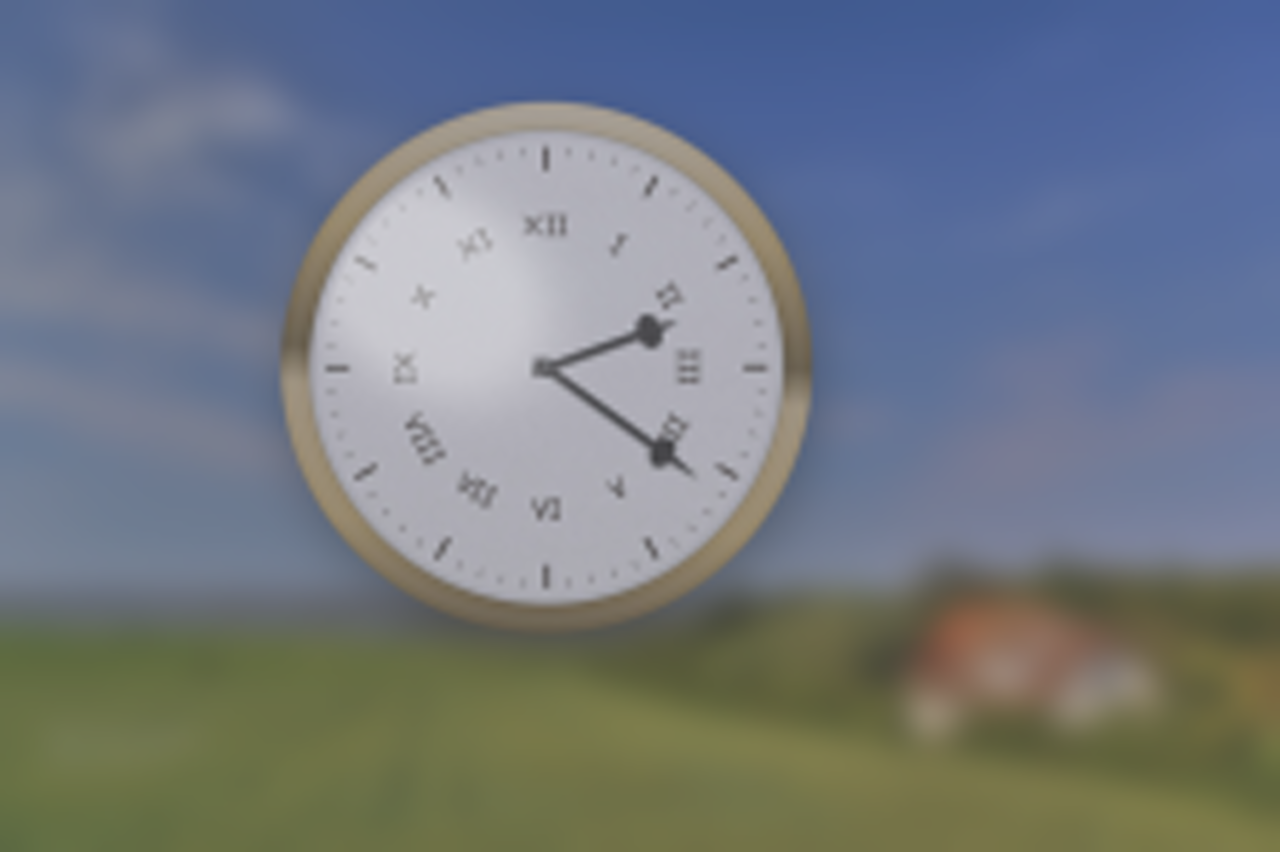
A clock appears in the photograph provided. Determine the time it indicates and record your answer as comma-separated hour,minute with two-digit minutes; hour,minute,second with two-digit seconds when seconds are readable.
2,21
